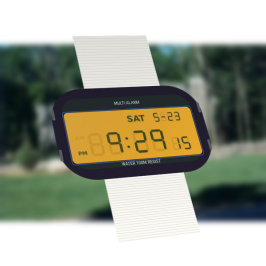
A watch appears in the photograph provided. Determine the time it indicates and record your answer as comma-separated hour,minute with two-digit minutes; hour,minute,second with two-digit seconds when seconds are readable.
9,29,15
